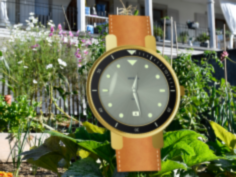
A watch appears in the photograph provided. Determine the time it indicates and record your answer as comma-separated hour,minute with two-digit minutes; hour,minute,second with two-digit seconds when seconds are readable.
12,28
